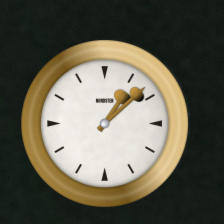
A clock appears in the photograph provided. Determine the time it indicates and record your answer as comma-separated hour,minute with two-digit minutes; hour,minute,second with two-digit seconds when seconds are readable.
1,08
